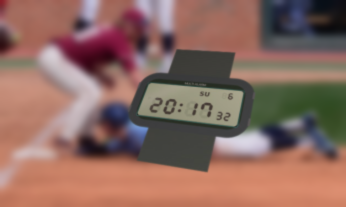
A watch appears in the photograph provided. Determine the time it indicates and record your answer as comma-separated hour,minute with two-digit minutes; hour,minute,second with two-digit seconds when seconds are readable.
20,17
